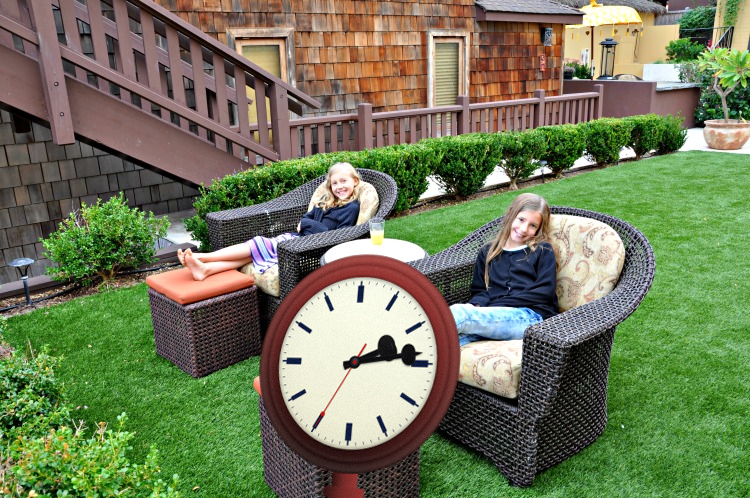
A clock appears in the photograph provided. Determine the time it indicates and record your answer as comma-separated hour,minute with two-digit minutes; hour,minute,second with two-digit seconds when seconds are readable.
2,13,35
